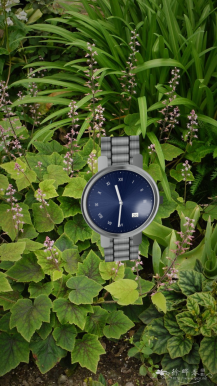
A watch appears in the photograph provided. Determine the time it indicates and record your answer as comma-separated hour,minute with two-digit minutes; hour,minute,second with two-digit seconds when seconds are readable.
11,31
